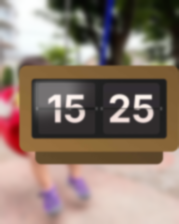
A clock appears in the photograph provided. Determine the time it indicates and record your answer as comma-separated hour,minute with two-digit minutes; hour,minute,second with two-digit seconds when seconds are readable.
15,25
